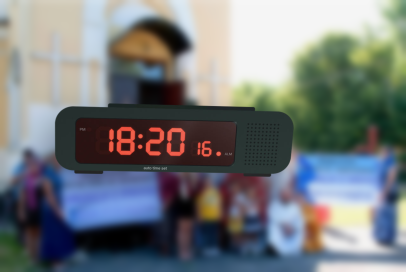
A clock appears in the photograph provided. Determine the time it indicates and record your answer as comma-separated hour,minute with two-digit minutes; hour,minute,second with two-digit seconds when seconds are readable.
18,20,16
